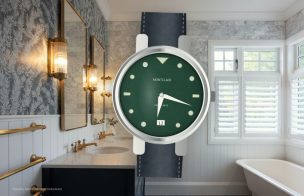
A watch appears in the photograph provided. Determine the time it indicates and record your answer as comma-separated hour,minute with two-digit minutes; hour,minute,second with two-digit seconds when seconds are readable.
6,18
